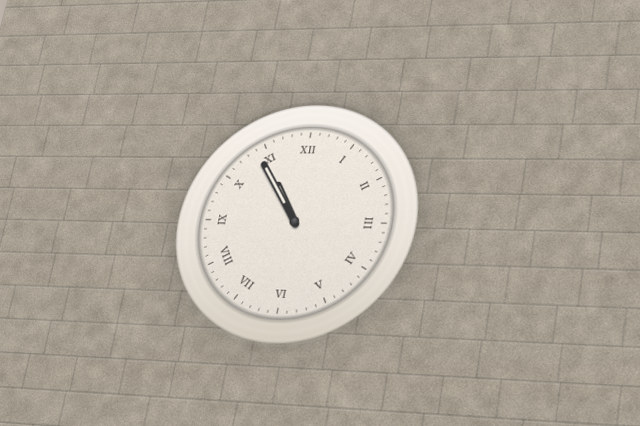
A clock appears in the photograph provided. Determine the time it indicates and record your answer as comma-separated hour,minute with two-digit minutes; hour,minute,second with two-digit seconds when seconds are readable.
10,54
